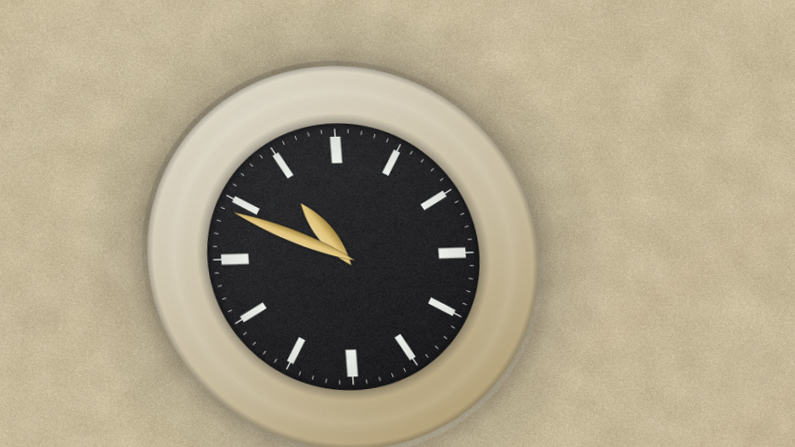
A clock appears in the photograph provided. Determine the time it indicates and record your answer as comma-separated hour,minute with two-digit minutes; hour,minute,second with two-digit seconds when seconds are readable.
10,49
